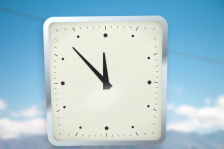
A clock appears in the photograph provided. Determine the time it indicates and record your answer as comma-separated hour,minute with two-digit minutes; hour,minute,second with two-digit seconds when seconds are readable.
11,53
